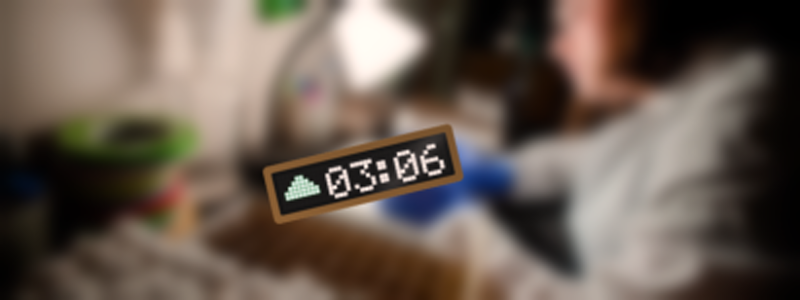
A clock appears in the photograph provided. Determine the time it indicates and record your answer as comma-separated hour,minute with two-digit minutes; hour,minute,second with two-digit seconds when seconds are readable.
3,06
